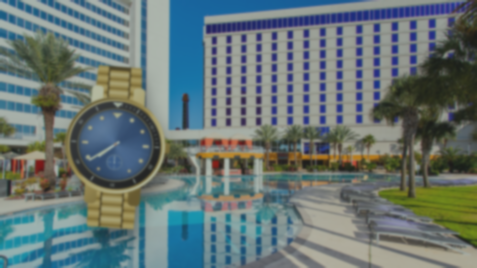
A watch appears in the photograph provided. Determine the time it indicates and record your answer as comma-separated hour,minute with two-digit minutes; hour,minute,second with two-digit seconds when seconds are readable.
7,39
